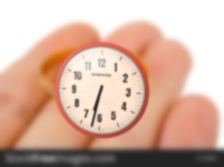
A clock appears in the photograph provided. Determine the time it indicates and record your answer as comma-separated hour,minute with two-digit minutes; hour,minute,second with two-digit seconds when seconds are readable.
6,32
